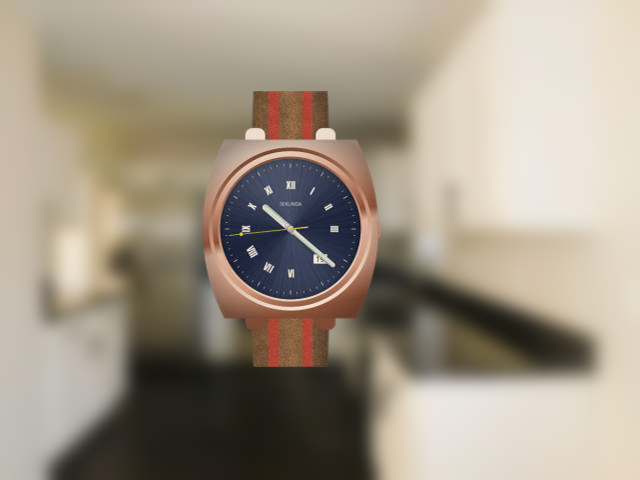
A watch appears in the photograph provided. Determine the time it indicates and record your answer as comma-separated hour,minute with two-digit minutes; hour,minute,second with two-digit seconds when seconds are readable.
10,21,44
